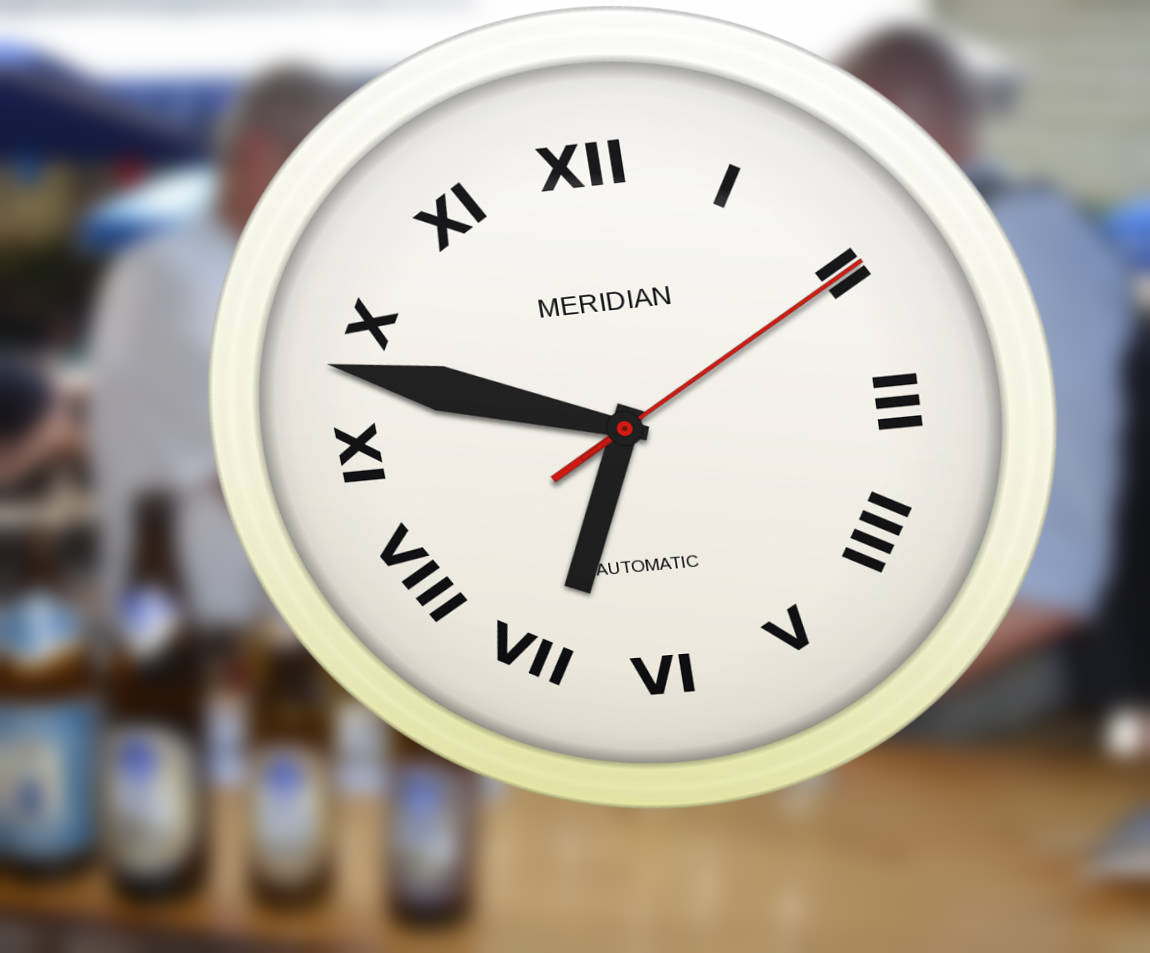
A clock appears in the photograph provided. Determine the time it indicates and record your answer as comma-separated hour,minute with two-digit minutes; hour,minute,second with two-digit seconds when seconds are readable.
6,48,10
